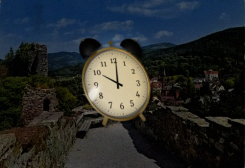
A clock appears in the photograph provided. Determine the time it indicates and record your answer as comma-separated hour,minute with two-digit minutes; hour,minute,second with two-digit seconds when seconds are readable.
10,01
